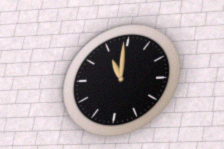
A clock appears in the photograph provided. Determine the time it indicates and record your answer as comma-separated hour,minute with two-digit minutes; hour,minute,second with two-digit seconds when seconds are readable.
10,59
